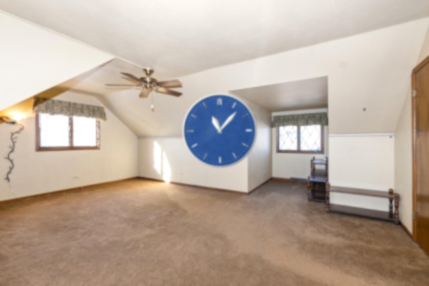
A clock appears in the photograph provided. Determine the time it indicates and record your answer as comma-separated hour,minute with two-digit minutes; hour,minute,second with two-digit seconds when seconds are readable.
11,07
